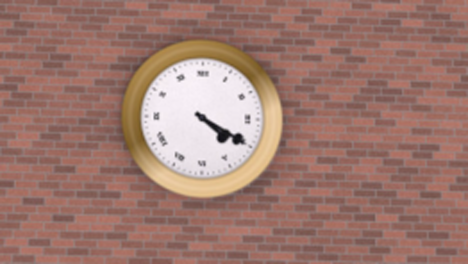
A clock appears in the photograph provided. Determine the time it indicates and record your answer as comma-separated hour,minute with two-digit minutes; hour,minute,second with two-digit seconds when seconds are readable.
4,20
